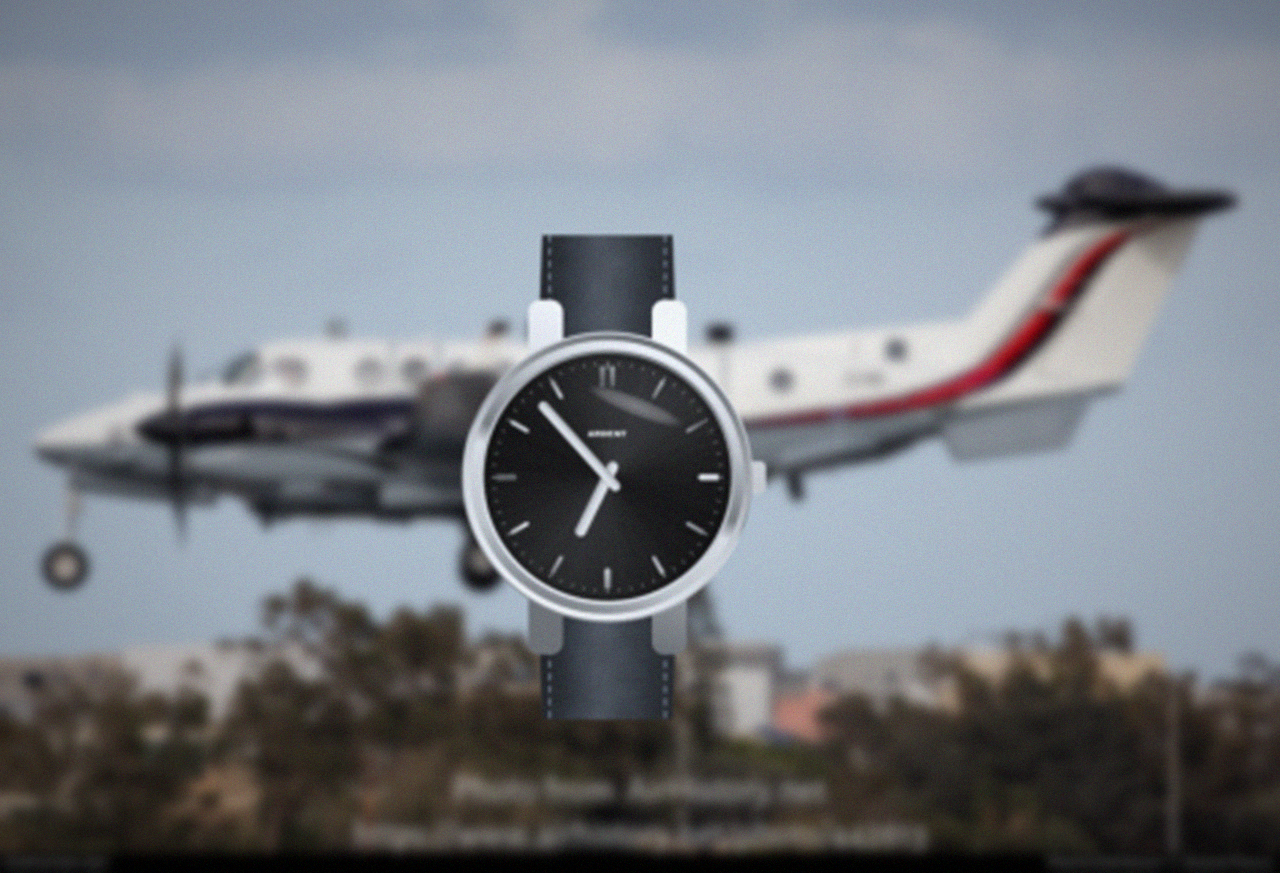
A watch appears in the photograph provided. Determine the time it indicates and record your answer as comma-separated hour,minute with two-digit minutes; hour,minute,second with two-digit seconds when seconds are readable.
6,53
